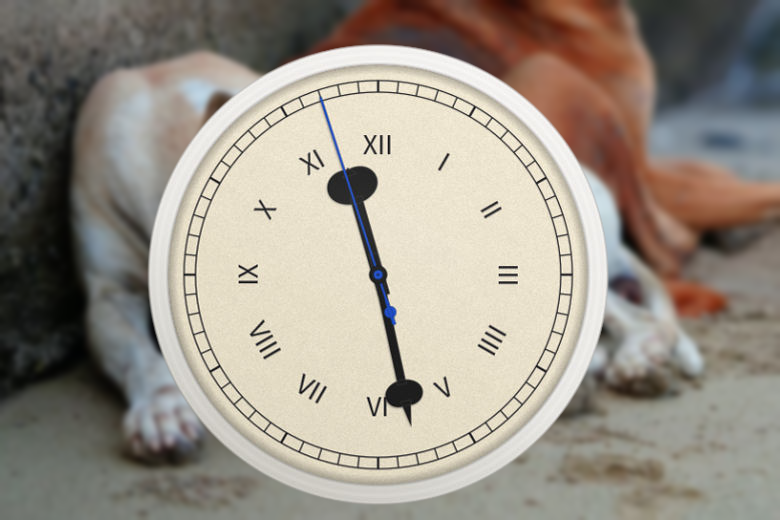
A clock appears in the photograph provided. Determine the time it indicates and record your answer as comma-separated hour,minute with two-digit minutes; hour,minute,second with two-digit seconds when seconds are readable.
11,27,57
